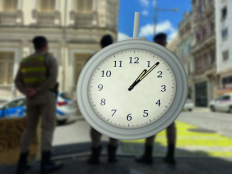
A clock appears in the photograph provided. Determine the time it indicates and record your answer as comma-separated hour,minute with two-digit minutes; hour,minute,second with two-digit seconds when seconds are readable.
1,07
